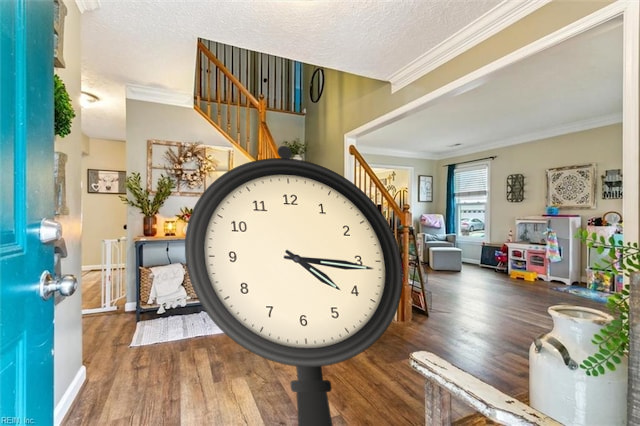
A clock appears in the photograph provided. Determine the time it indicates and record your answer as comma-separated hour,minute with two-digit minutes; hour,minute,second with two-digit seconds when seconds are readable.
4,16
